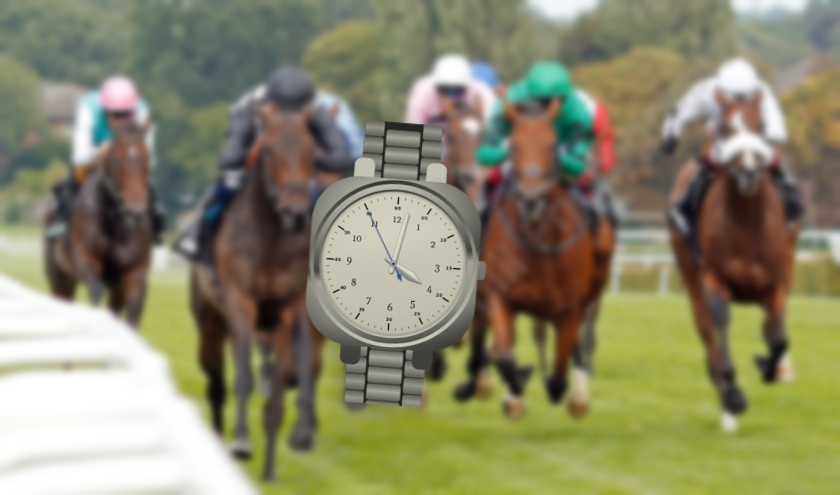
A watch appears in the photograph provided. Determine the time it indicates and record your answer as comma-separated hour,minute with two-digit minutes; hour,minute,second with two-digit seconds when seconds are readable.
4,01,55
